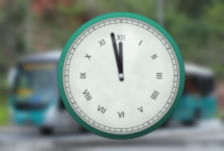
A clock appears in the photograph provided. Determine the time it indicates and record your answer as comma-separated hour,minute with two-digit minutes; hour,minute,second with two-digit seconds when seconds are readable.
11,58
